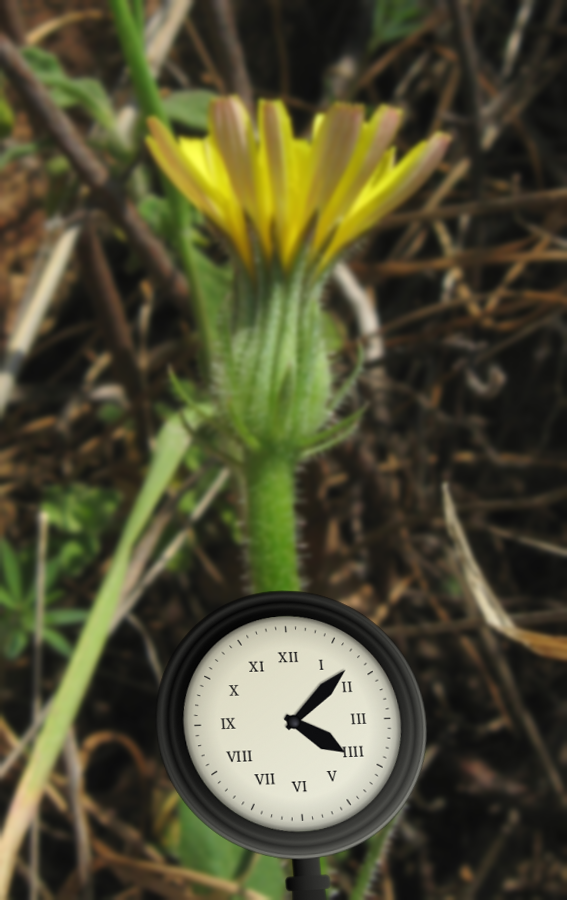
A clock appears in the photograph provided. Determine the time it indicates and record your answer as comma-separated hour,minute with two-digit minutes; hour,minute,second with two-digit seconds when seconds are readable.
4,08
